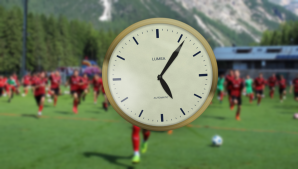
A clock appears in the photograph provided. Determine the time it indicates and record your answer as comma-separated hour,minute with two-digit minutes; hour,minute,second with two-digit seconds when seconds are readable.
5,06
